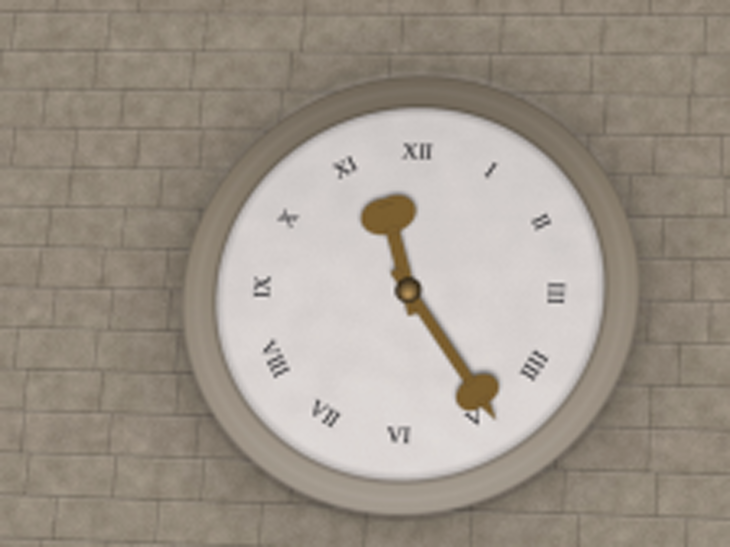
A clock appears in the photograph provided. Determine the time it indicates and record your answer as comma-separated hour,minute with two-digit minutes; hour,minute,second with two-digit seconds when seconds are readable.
11,24
